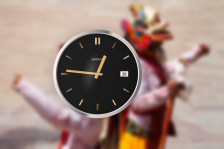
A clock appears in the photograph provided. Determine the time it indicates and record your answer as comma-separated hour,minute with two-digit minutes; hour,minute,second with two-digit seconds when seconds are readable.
12,46
